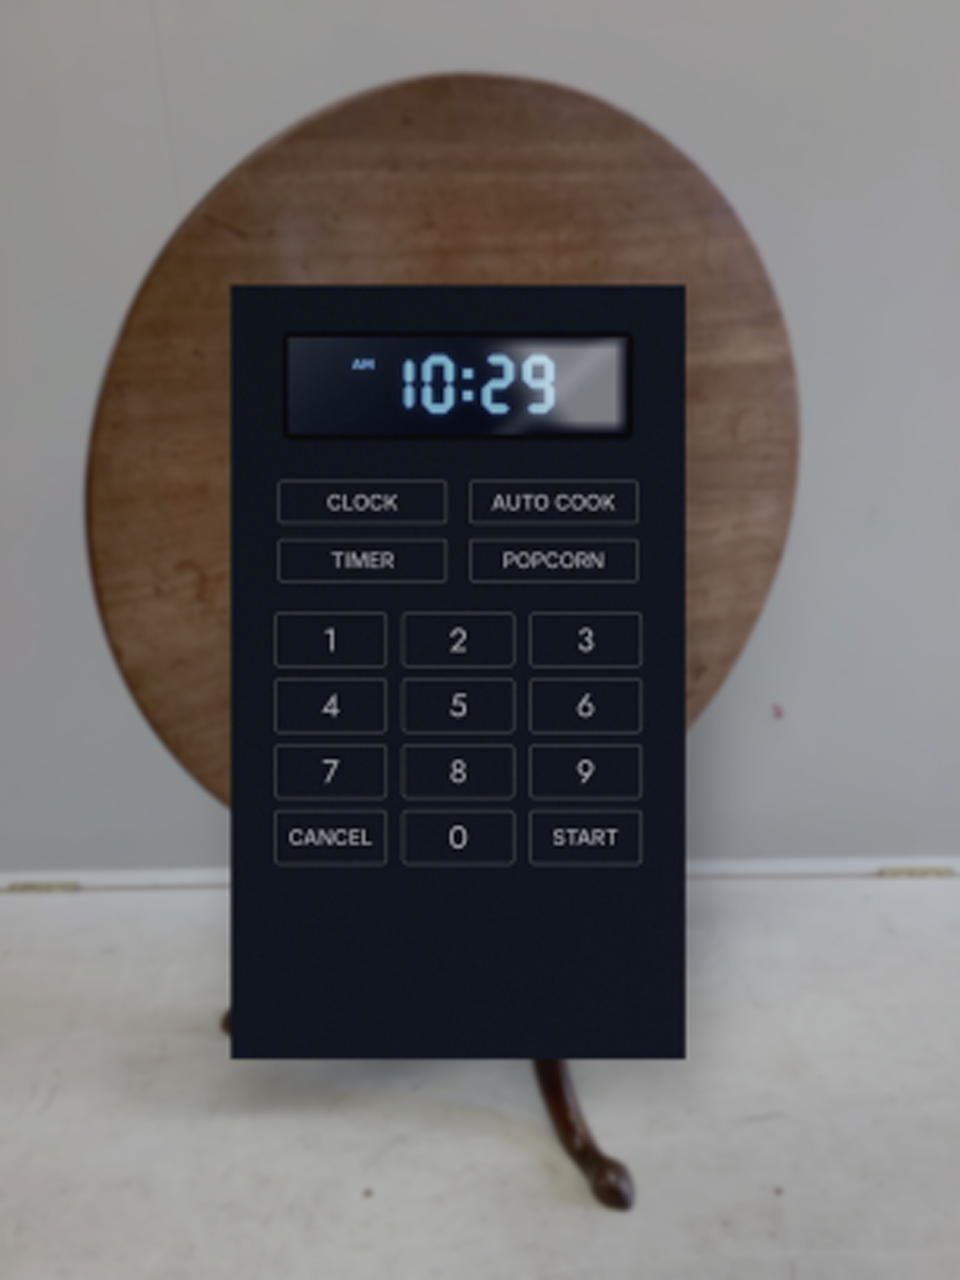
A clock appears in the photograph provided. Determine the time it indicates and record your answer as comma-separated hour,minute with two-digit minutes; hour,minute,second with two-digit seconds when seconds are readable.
10,29
